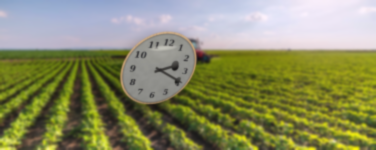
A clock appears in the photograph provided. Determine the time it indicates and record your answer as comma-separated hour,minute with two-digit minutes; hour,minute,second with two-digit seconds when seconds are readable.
2,19
